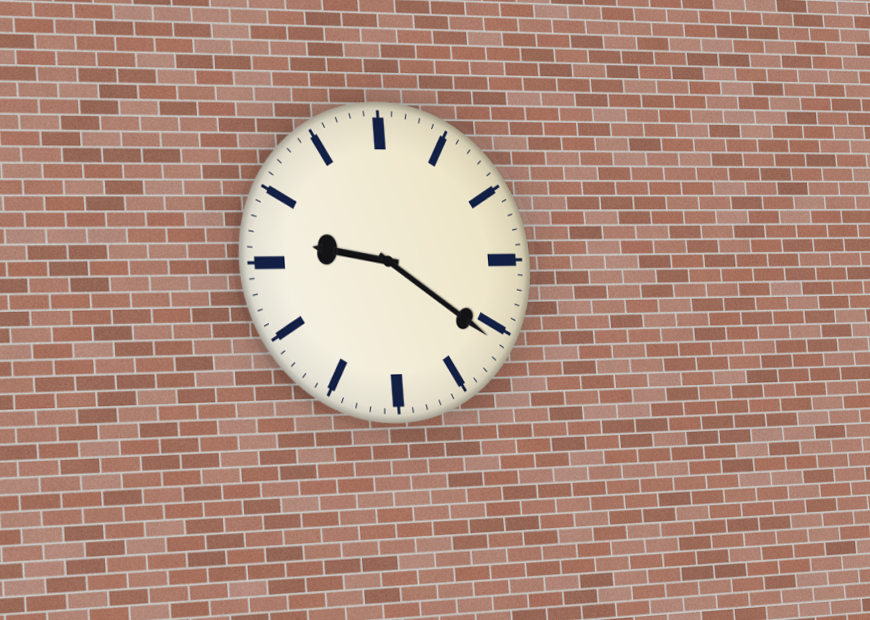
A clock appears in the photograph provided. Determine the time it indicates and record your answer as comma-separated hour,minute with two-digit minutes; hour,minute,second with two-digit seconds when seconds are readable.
9,21
